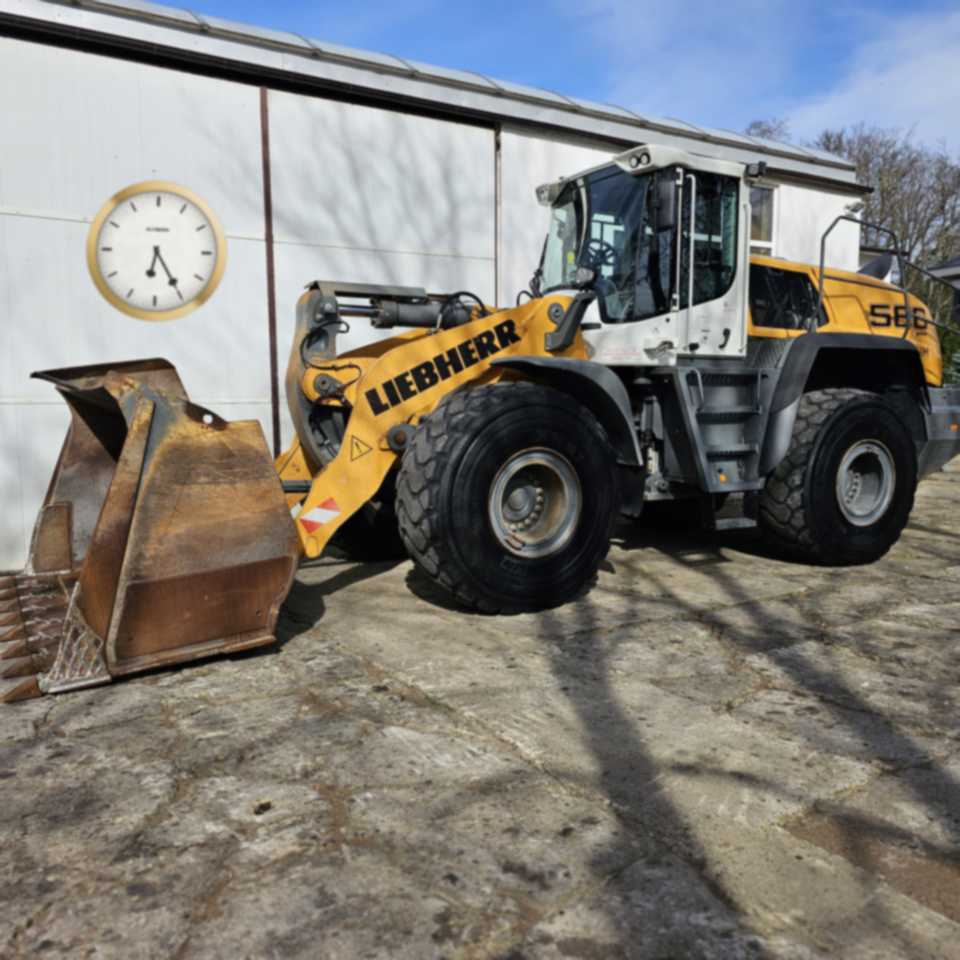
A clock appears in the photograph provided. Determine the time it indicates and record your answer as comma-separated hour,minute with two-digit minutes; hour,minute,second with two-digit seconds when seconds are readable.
6,25
